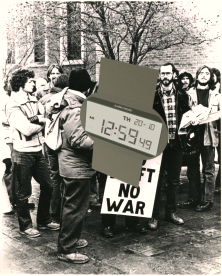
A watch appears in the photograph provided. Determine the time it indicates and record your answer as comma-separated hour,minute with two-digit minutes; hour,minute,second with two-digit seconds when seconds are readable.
12,59,49
